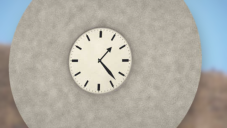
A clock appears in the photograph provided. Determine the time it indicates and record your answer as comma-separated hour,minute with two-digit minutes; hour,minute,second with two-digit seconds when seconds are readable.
1,23
